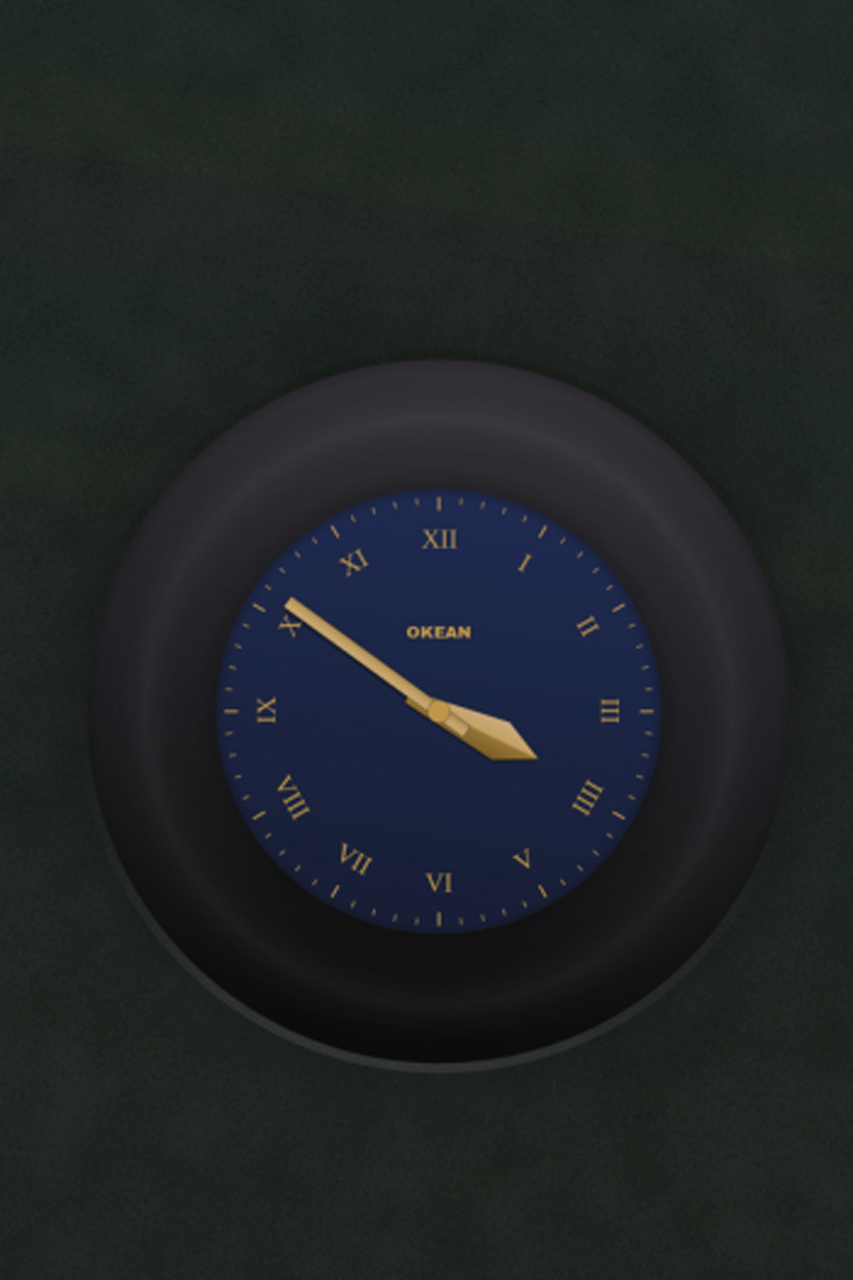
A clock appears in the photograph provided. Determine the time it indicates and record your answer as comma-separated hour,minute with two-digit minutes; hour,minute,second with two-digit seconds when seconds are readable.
3,51
